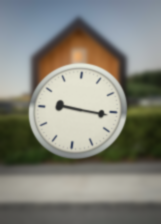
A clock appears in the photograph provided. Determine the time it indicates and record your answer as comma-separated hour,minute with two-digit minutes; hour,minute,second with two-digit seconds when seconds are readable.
9,16
